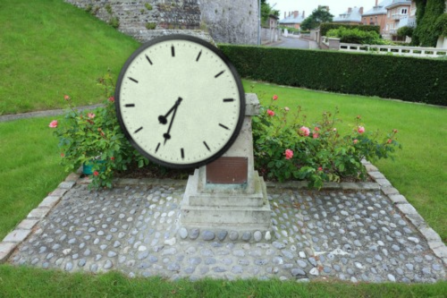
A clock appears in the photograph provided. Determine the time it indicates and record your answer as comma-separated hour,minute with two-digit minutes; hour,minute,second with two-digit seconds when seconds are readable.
7,34
